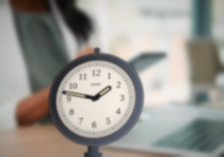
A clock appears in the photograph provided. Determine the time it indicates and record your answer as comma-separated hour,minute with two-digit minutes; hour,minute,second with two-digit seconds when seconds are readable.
1,47
